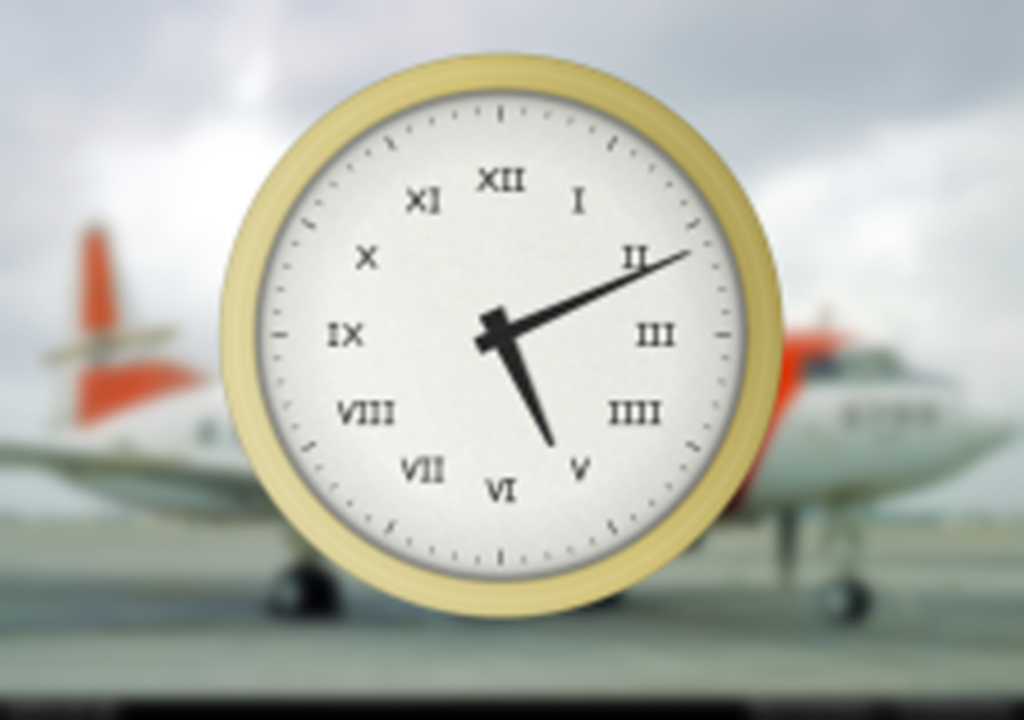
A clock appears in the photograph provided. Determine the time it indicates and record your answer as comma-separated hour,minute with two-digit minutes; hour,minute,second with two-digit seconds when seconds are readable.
5,11
